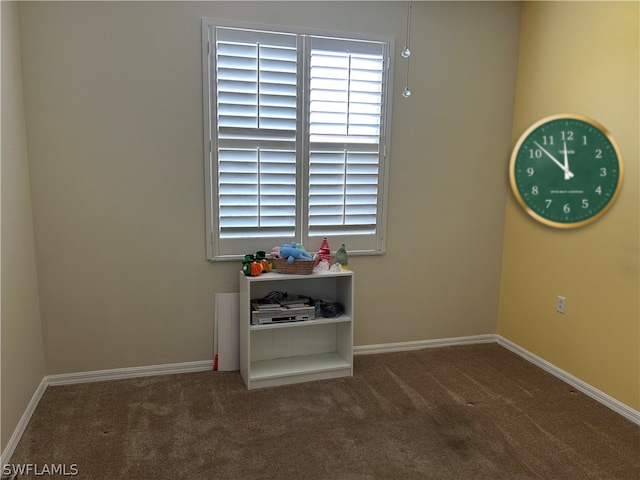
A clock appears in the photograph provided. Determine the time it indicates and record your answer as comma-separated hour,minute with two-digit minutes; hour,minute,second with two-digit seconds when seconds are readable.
11,52
